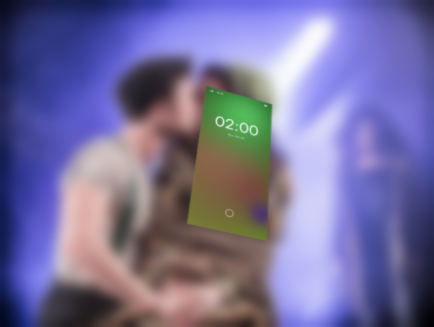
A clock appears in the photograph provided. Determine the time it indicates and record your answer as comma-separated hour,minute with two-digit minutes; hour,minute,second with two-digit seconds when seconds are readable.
2,00
